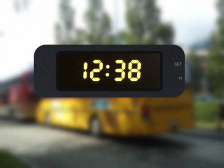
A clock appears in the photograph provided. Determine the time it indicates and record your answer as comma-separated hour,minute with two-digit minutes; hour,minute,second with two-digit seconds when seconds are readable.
12,38
